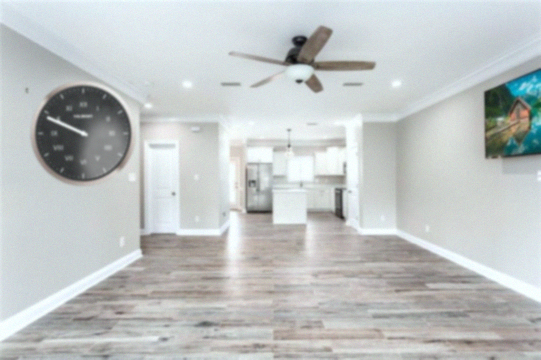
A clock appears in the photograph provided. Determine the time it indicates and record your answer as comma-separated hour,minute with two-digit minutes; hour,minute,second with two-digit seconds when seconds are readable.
9,49
